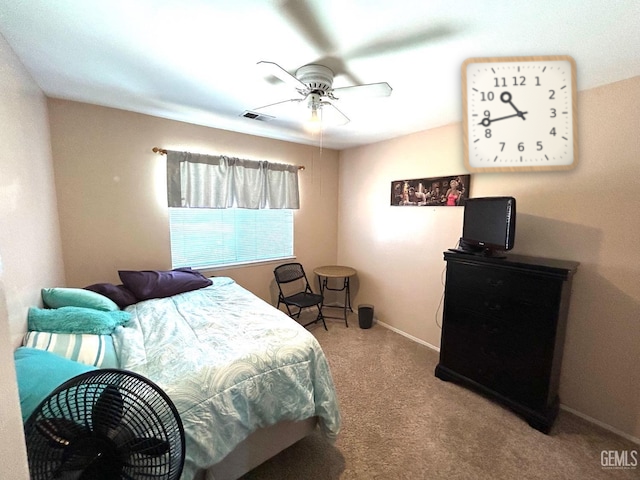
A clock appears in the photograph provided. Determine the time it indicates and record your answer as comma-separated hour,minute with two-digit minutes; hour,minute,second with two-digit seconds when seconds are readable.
10,43
